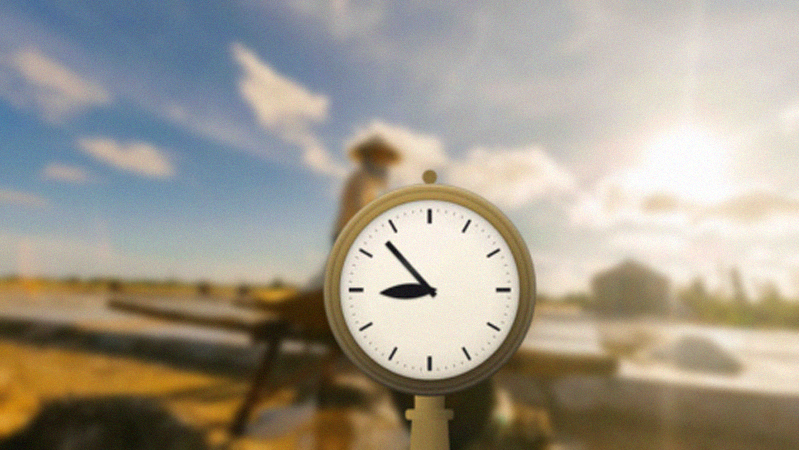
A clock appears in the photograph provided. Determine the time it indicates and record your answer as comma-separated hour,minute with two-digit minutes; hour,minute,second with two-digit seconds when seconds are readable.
8,53
